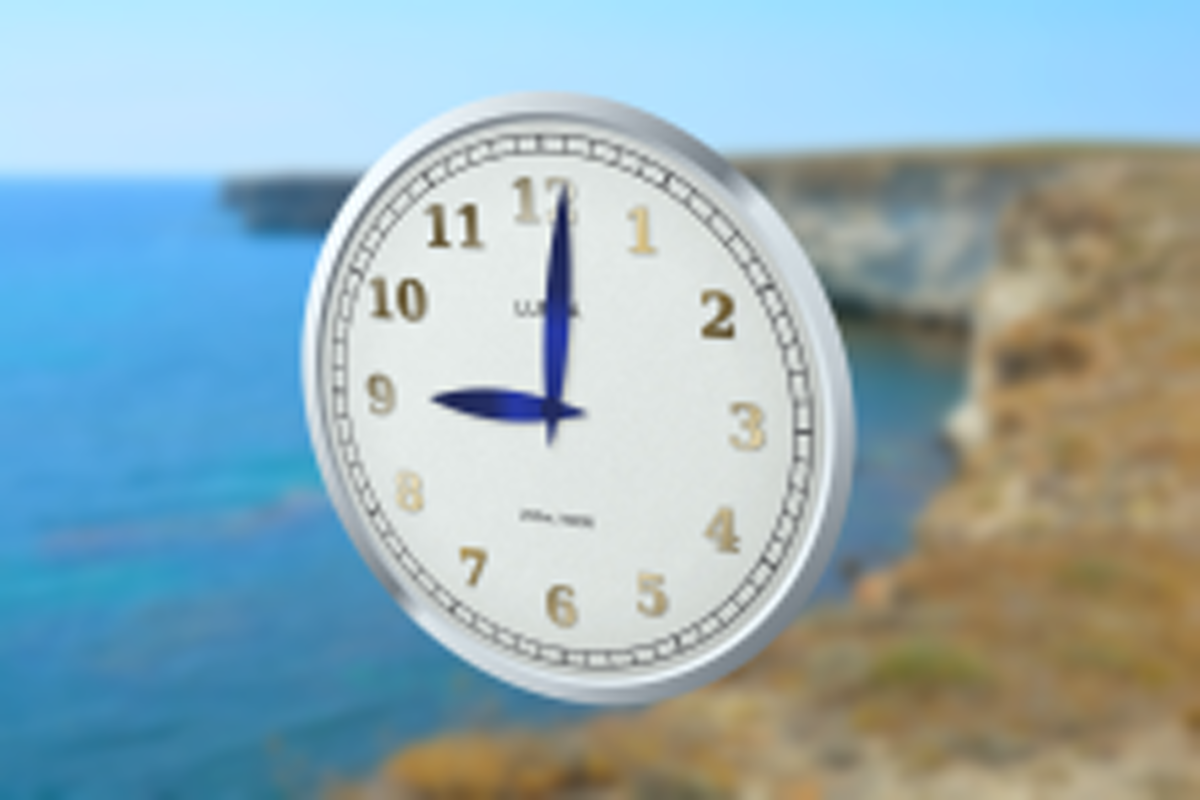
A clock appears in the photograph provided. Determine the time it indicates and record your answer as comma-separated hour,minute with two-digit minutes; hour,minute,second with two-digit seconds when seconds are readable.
9,01
